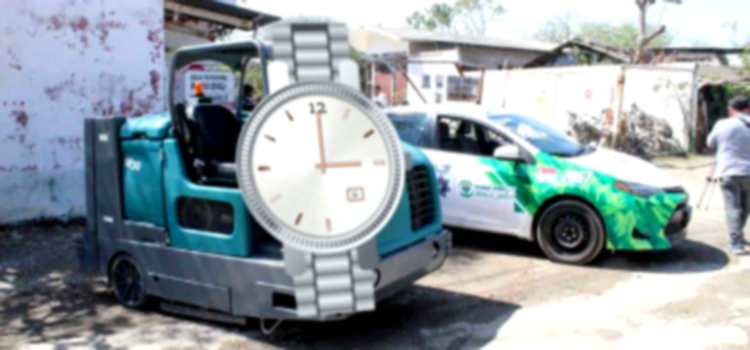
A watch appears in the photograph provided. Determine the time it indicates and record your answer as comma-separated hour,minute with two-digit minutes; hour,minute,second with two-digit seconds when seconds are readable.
3,00
